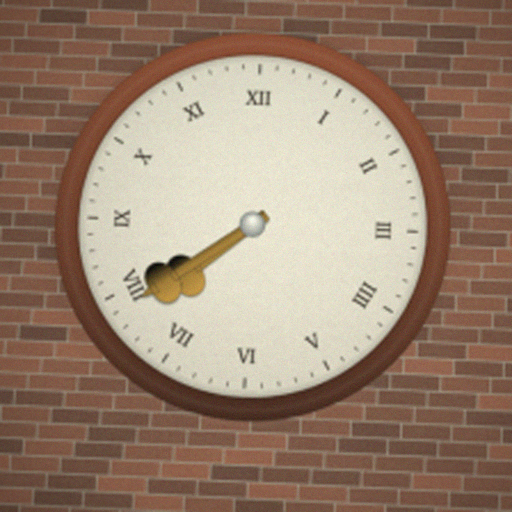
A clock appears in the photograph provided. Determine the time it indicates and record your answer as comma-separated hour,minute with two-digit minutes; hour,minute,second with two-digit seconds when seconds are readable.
7,39
